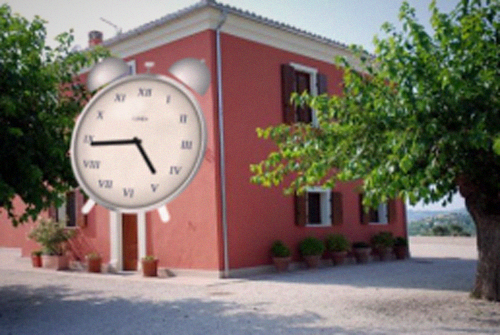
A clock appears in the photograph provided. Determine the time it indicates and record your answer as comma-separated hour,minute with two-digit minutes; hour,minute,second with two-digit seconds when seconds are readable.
4,44
